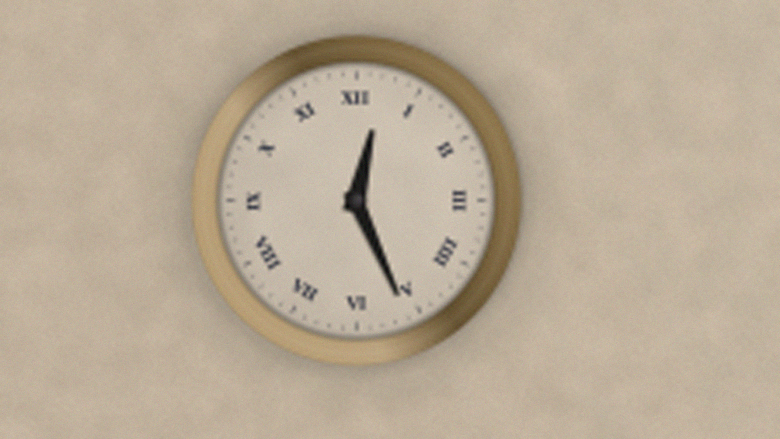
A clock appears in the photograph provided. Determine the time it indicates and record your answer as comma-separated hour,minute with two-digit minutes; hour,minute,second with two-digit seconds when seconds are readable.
12,26
